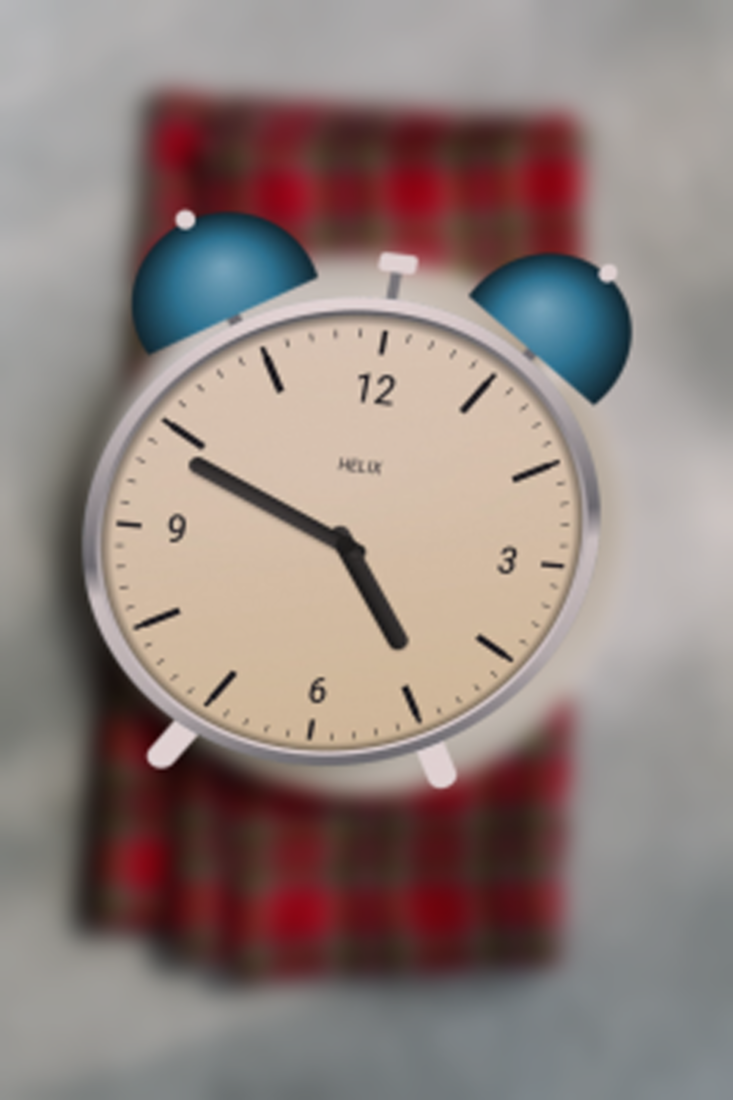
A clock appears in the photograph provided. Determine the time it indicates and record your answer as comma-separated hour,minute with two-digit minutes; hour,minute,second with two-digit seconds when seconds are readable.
4,49
